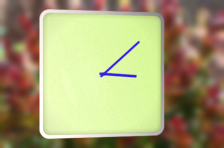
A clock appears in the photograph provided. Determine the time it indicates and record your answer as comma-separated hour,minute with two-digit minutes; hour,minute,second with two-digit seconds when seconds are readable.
3,08
